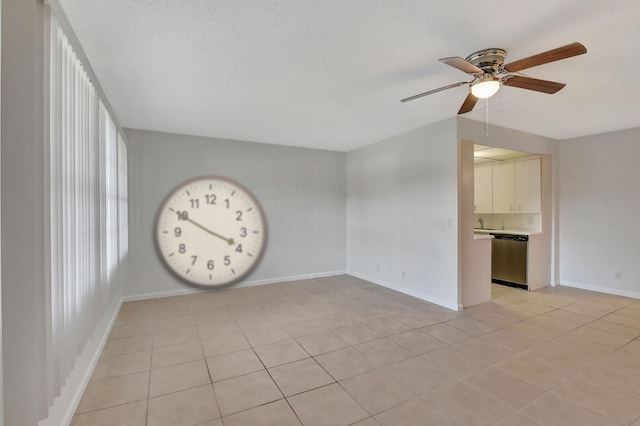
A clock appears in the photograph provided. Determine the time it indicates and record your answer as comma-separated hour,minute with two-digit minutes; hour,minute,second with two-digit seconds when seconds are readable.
3,50
